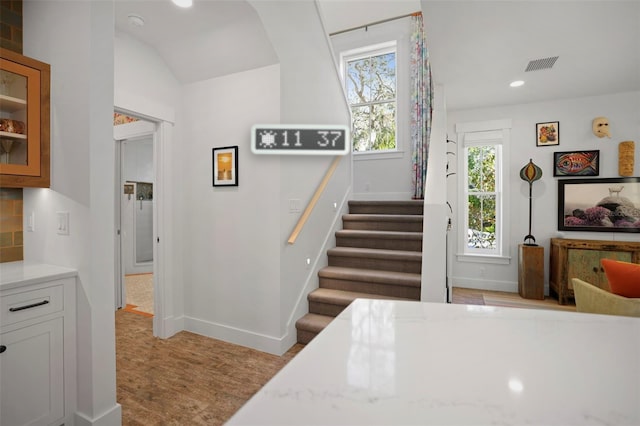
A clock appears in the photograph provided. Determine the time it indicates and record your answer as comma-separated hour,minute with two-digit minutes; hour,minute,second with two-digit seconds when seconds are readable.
11,37
